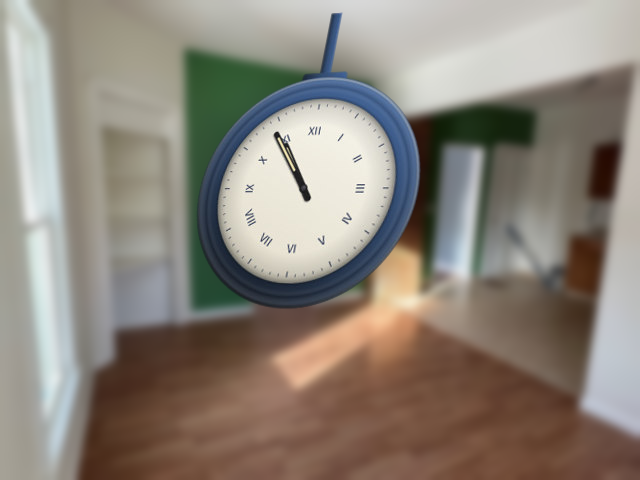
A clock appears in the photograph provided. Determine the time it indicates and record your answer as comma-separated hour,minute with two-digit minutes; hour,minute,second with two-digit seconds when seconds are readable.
10,54
